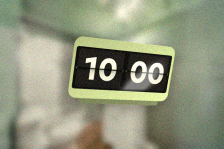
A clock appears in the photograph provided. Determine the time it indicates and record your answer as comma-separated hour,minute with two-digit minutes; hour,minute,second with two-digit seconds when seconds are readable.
10,00
